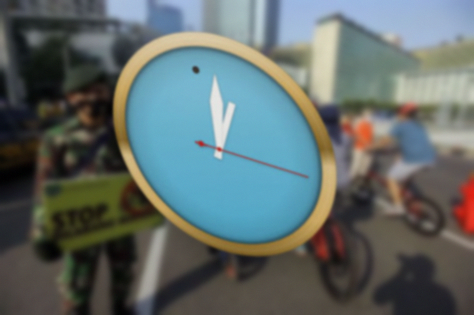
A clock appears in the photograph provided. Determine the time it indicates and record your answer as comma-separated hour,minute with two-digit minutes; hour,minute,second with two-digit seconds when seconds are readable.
1,02,18
